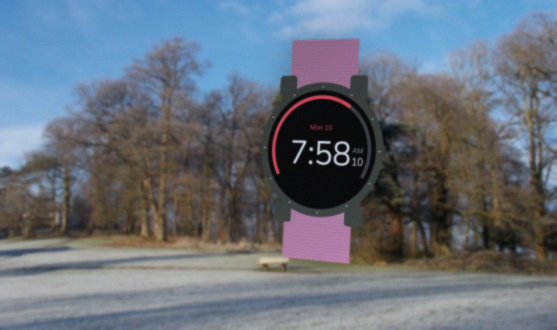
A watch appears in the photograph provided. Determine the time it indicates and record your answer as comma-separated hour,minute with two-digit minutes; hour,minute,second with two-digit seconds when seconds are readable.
7,58,10
